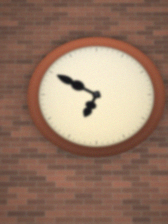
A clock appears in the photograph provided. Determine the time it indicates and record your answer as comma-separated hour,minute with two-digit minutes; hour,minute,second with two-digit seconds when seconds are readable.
6,50
